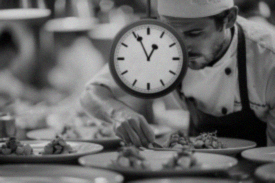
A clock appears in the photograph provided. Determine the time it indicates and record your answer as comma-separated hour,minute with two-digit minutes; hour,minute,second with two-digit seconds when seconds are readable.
12,56
